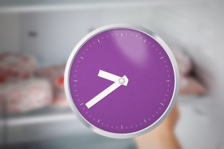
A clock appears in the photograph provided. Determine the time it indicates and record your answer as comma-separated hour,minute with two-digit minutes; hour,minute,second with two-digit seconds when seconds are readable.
9,39
